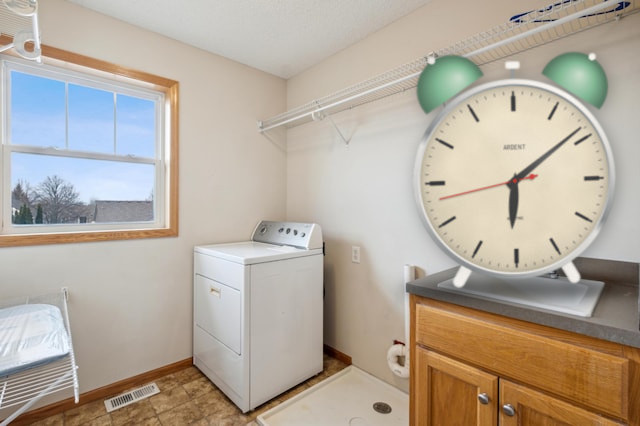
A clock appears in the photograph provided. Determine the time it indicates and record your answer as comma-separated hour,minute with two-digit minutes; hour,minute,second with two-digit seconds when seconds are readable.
6,08,43
